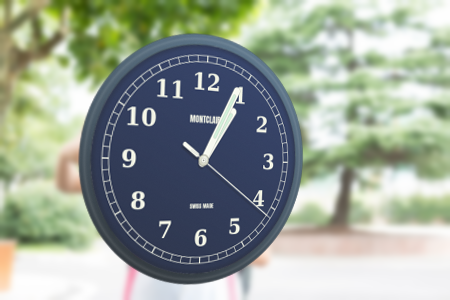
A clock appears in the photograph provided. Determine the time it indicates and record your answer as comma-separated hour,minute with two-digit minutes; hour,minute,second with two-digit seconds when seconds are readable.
1,04,21
